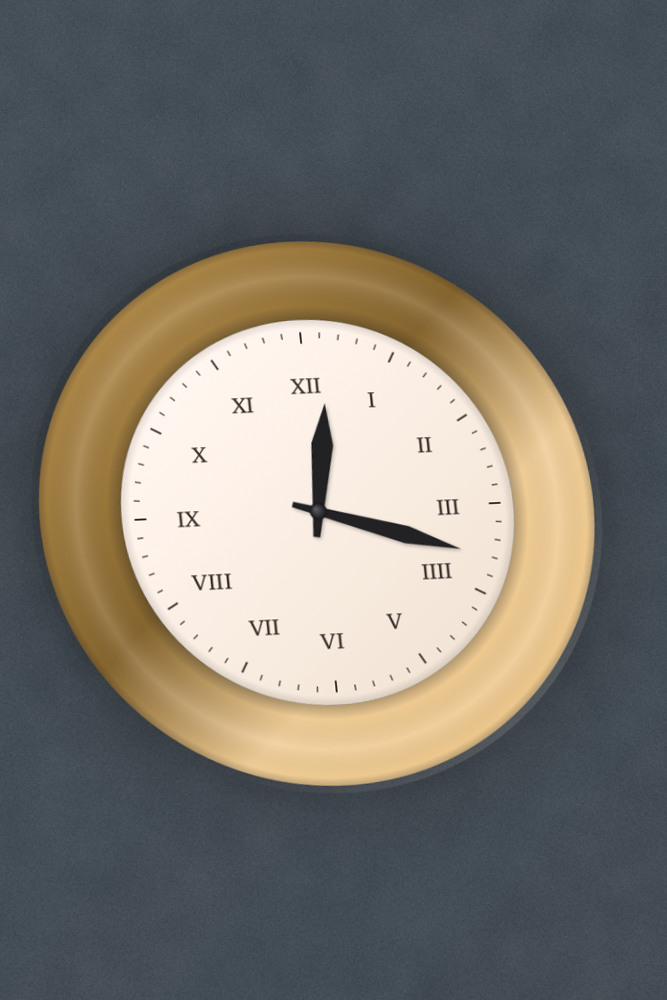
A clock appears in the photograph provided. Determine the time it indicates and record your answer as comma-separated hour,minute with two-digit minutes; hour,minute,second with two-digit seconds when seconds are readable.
12,18
